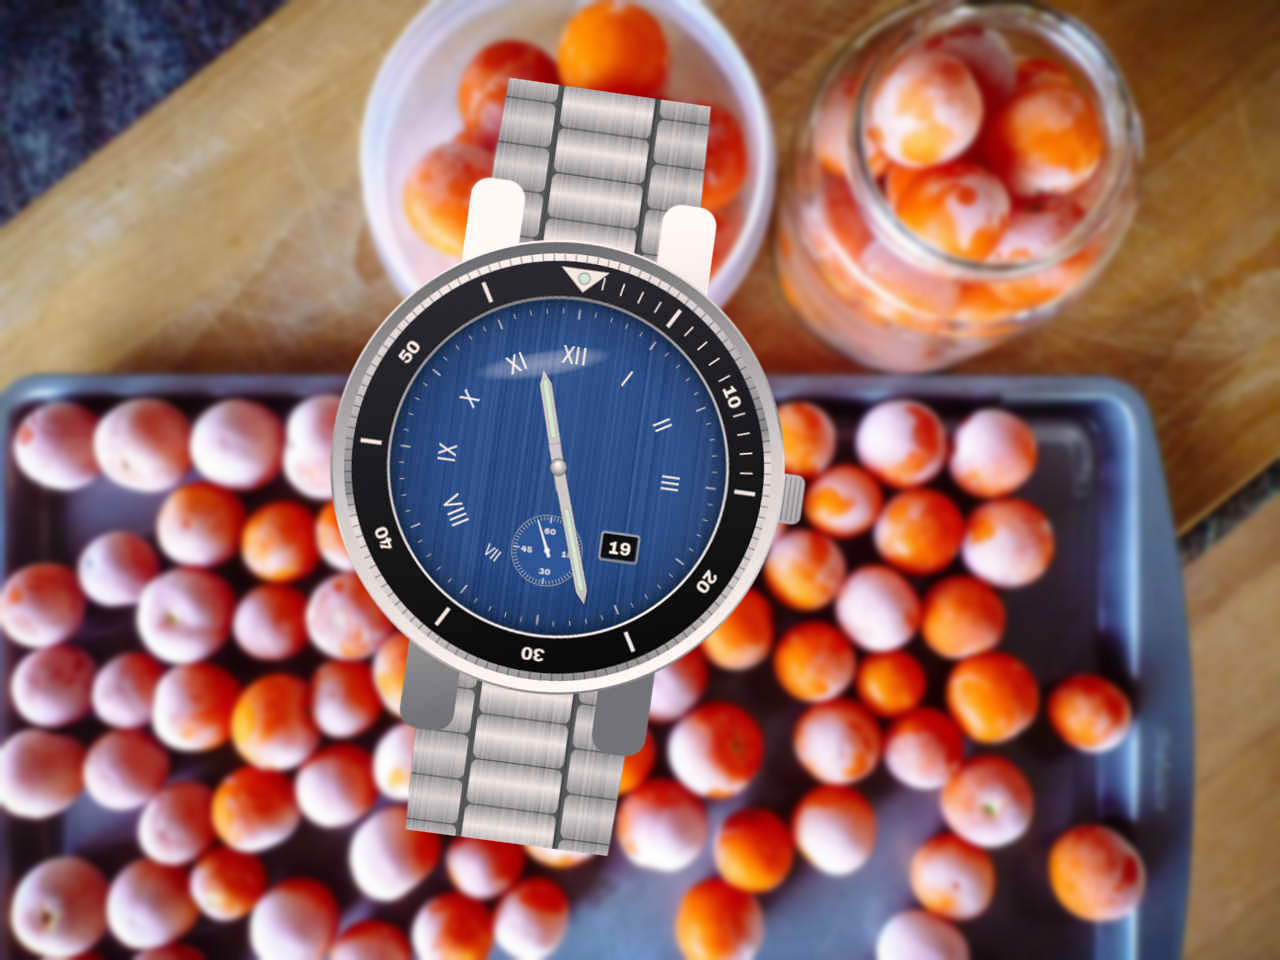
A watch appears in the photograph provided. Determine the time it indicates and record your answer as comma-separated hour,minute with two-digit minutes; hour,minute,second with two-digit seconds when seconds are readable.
11,26,56
